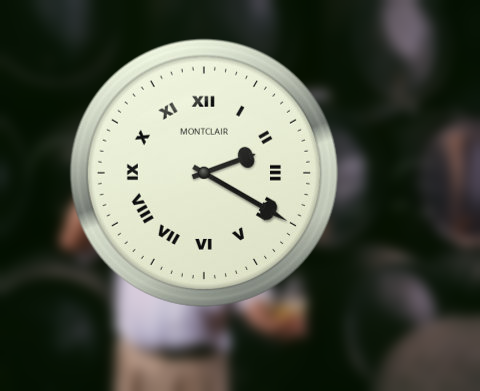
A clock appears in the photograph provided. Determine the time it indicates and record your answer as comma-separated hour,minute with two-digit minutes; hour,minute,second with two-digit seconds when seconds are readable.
2,20
